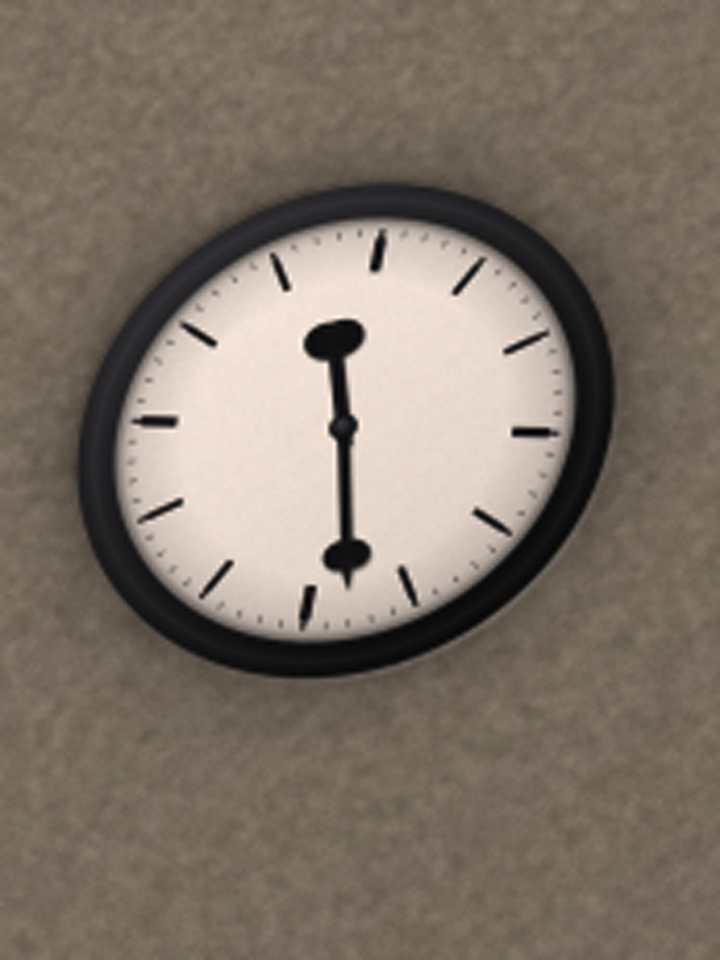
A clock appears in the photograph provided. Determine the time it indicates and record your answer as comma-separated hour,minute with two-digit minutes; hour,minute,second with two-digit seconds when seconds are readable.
11,28
